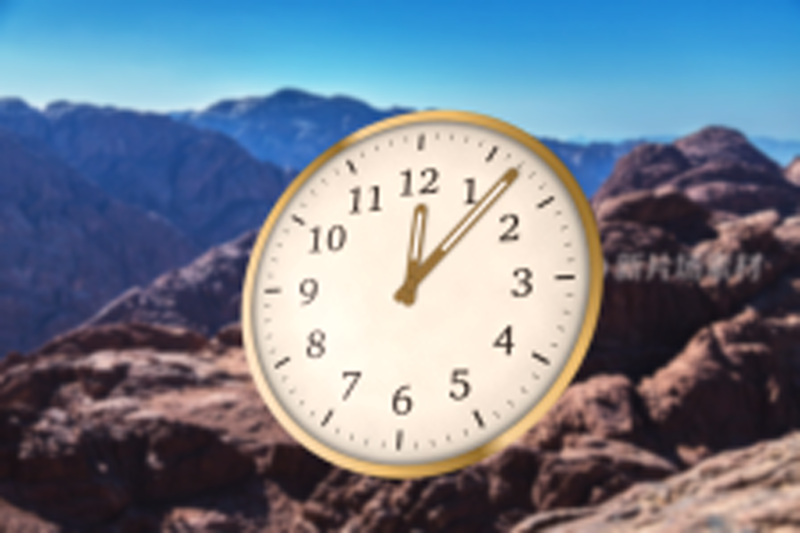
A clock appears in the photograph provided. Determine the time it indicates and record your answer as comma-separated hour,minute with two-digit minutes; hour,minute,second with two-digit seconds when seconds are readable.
12,07
